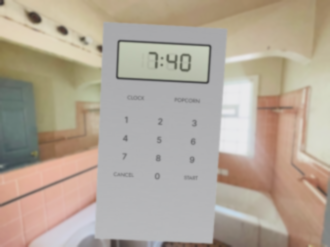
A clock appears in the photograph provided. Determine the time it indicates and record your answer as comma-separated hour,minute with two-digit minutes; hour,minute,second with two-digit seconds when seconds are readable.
7,40
